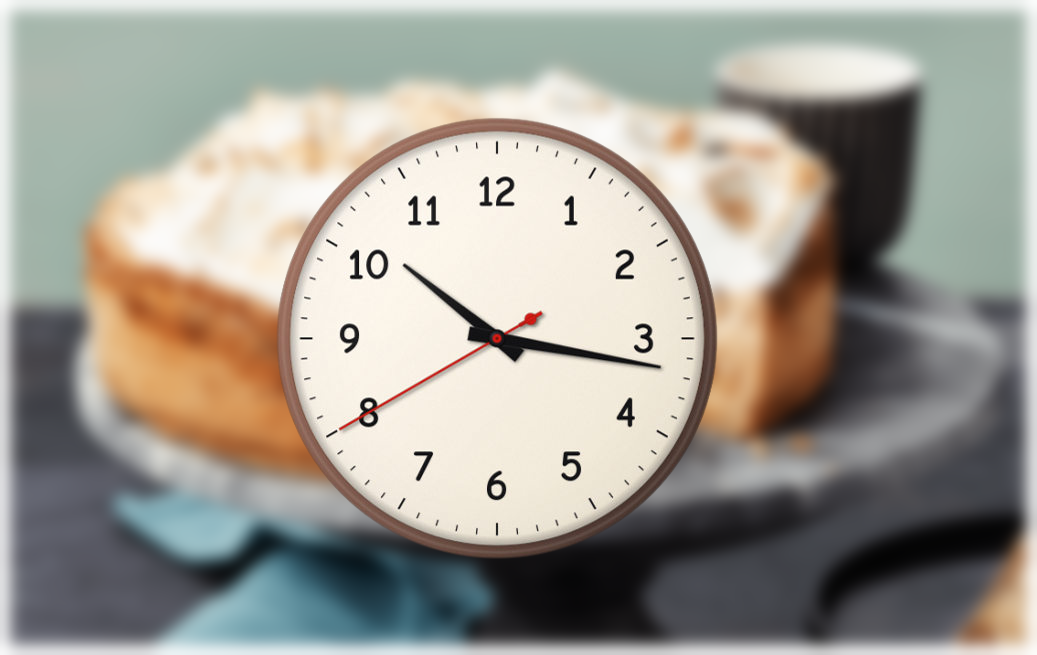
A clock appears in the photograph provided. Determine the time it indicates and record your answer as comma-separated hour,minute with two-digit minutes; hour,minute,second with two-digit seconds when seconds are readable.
10,16,40
